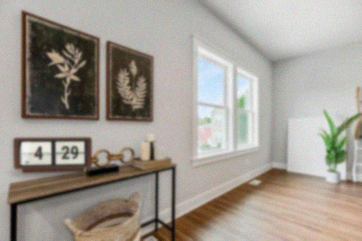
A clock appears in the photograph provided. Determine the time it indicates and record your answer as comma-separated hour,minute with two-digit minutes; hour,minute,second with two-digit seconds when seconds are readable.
4,29
